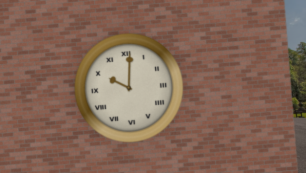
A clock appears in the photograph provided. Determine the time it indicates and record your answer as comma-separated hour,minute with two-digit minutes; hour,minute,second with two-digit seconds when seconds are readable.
10,01
